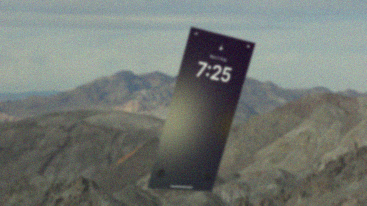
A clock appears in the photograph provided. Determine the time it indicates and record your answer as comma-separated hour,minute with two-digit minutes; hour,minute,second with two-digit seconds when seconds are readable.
7,25
